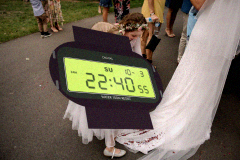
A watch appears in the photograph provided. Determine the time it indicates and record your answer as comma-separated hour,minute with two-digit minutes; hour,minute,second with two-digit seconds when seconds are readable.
22,40,55
